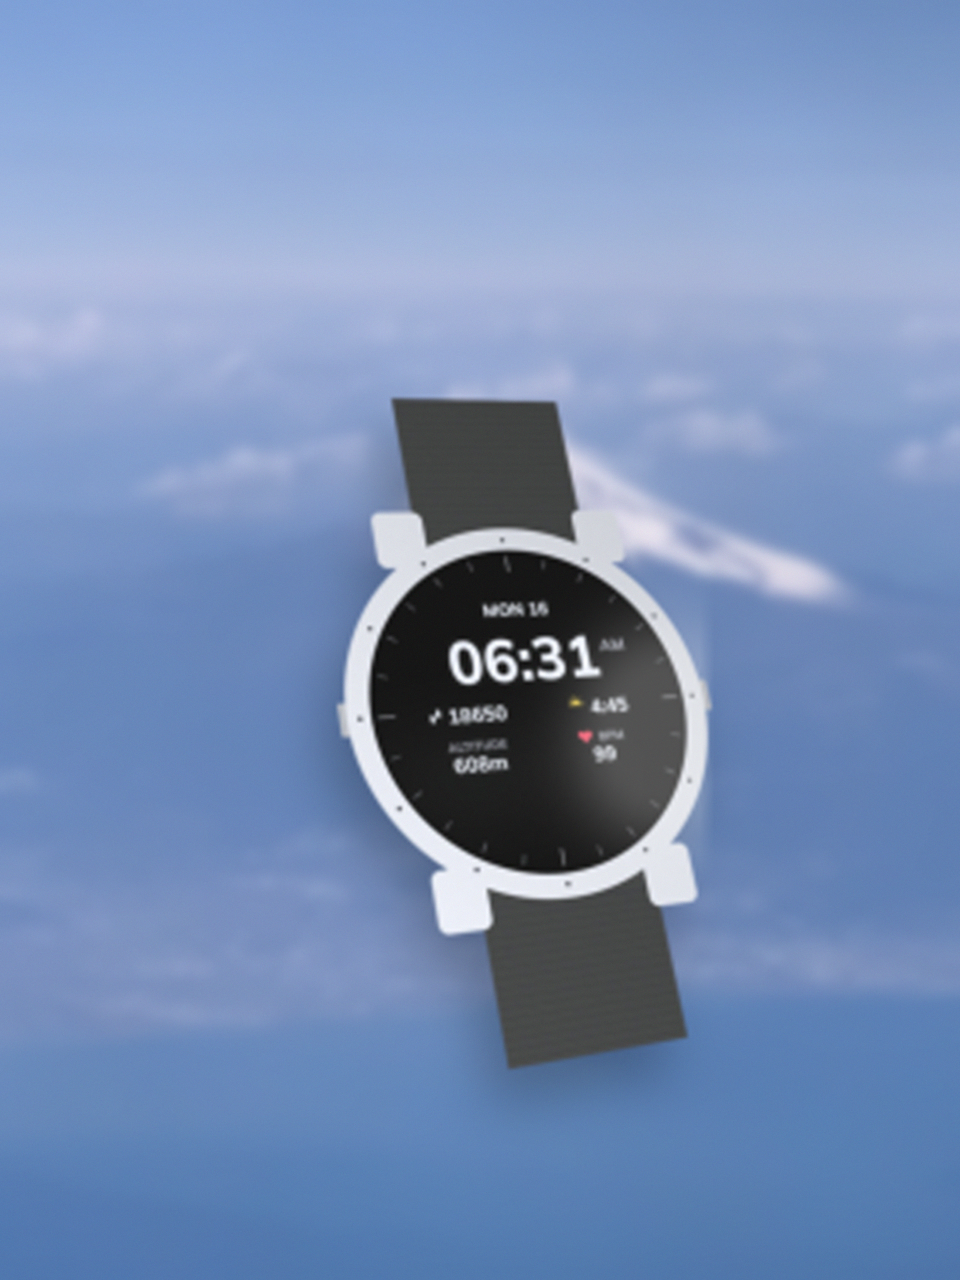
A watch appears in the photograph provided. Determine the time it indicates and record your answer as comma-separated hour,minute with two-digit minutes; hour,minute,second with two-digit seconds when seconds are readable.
6,31
